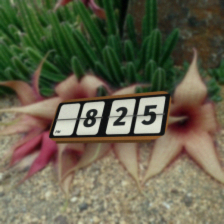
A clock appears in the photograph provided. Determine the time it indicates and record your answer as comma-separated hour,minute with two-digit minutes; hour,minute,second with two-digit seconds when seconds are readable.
8,25
